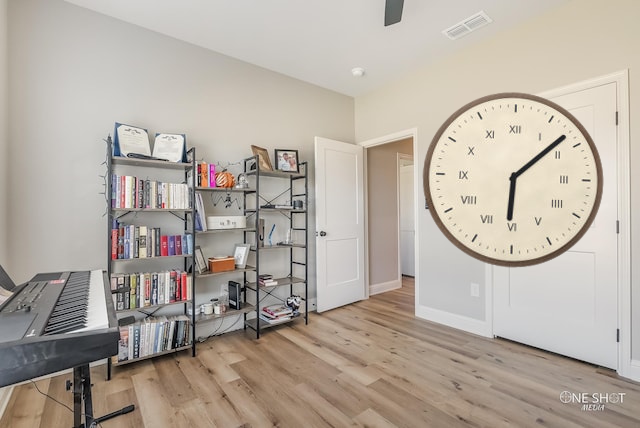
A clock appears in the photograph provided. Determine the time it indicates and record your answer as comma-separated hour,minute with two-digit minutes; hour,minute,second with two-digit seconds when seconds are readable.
6,08
